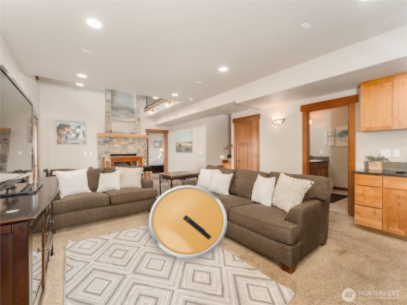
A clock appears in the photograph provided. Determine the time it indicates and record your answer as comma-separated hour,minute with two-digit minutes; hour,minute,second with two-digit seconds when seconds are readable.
4,22
